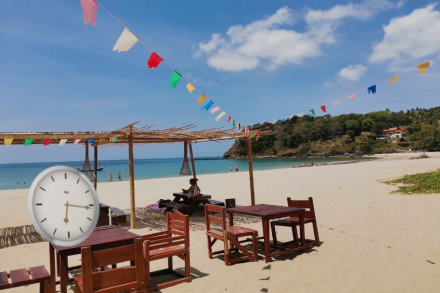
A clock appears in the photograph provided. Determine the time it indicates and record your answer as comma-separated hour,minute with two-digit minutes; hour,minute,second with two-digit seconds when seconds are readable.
6,16
